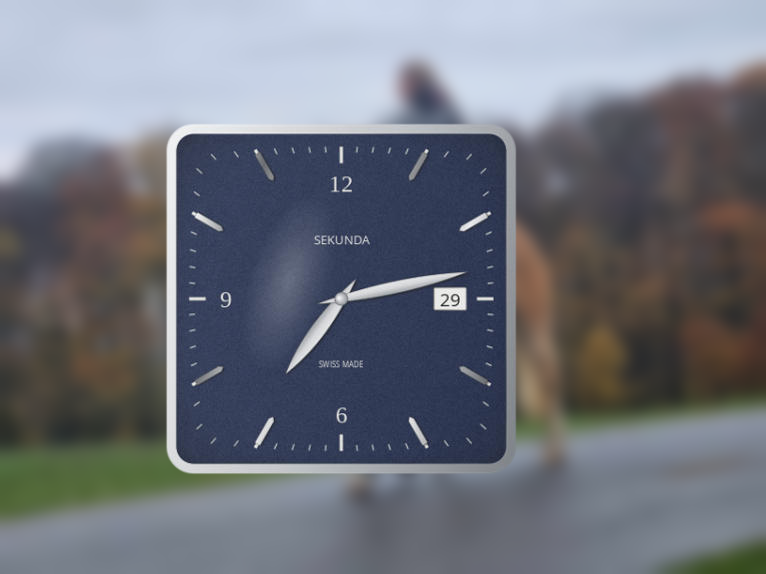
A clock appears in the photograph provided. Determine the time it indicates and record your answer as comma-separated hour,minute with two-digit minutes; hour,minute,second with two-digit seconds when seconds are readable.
7,13
